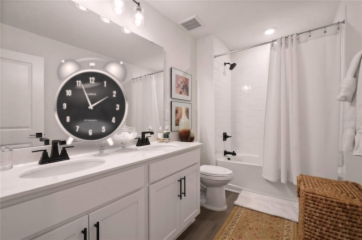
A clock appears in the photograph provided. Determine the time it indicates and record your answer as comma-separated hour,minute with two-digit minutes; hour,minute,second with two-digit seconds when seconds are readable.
1,56
